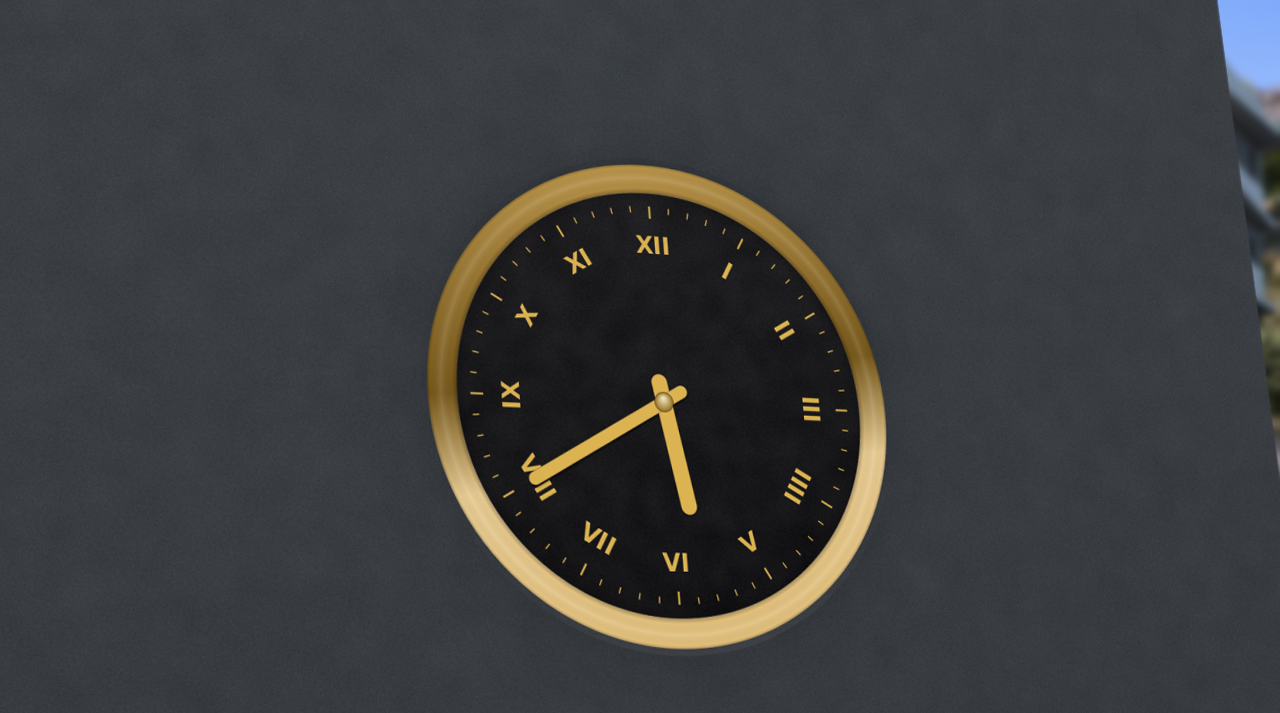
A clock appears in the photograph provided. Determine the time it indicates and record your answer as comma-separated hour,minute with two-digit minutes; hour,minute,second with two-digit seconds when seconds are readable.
5,40
